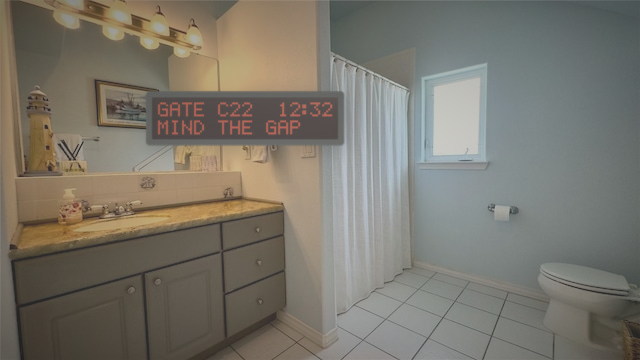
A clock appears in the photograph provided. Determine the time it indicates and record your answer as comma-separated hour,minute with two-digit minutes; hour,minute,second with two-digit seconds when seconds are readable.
12,32
